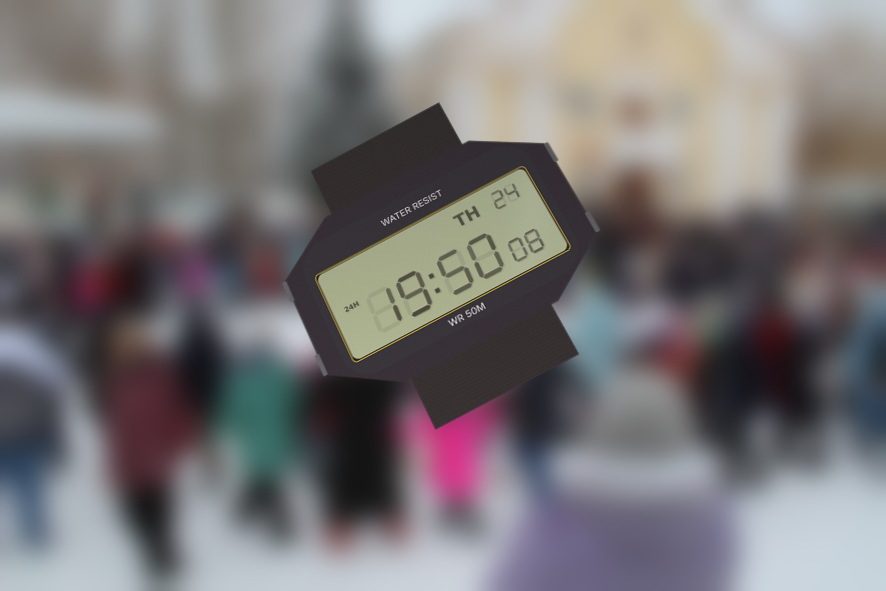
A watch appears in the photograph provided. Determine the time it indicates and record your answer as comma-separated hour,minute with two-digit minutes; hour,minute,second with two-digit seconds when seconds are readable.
19,50,08
